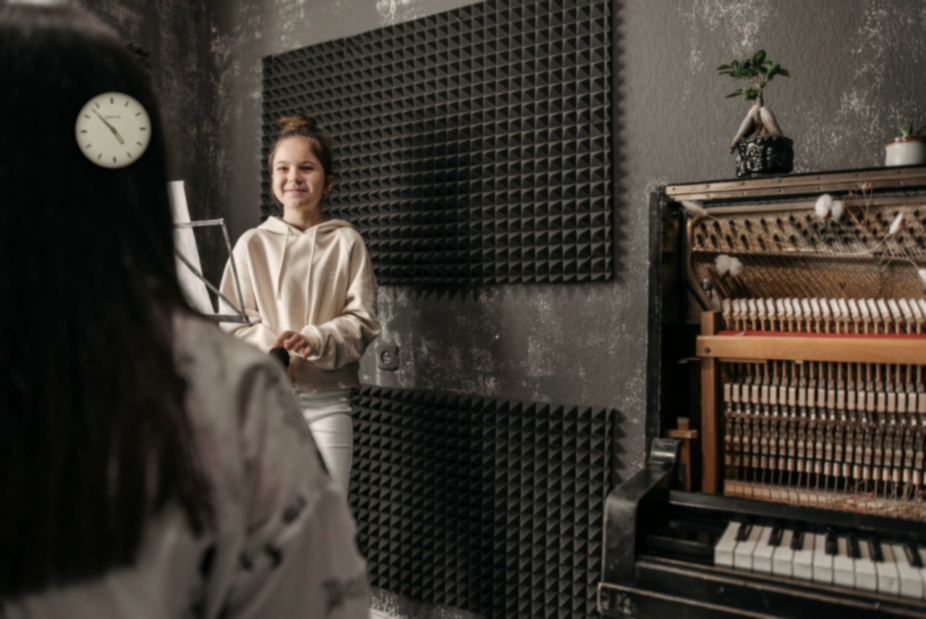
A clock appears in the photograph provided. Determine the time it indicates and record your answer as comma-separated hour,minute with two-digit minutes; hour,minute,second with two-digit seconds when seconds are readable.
4,53
